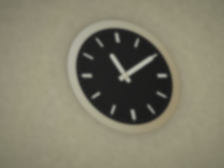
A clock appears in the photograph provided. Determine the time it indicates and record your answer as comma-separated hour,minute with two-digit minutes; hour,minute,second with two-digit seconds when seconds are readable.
11,10
